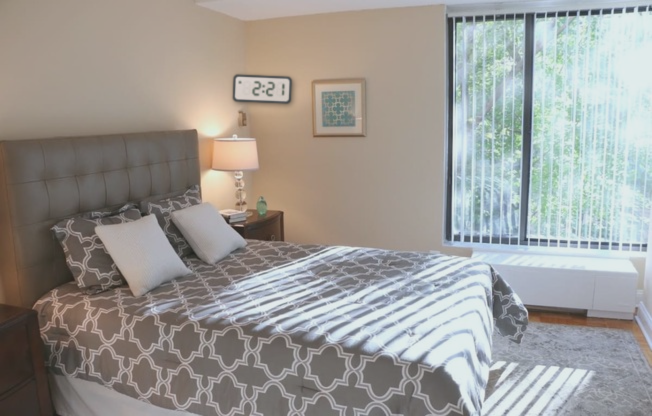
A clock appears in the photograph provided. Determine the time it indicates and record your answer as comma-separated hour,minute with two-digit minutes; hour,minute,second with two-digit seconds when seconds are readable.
2,21
